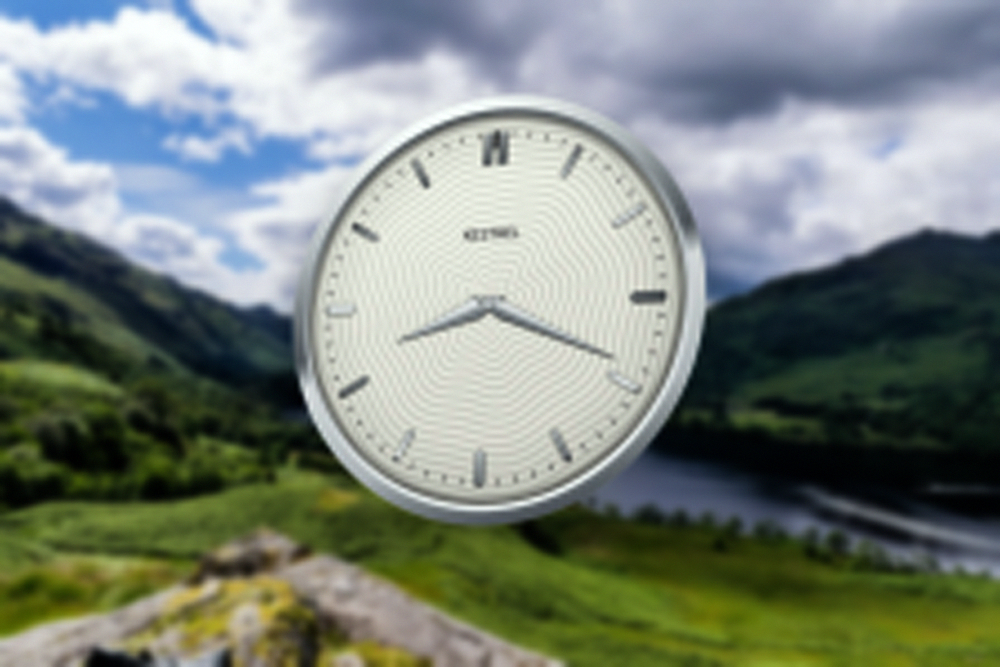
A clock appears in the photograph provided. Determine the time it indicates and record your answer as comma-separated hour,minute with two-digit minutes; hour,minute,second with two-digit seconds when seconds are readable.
8,19
